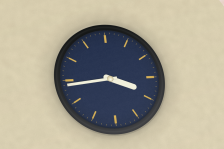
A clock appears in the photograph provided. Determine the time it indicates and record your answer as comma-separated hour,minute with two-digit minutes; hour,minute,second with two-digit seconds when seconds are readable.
3,44
